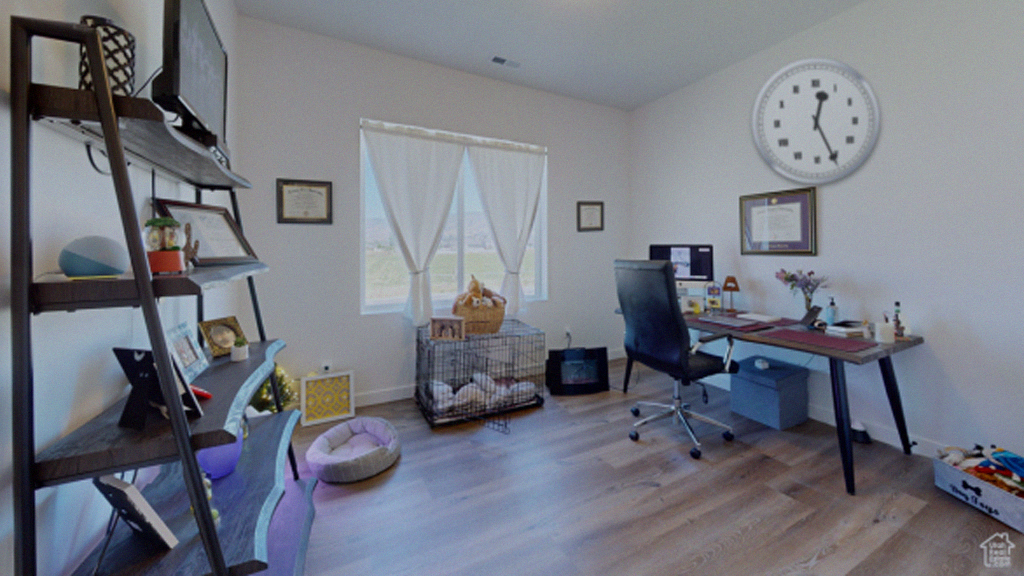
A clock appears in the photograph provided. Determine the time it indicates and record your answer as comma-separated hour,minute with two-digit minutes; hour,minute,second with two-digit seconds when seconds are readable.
12,26
